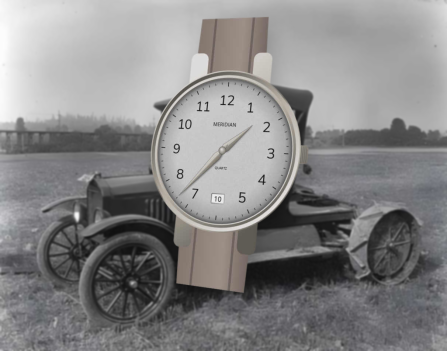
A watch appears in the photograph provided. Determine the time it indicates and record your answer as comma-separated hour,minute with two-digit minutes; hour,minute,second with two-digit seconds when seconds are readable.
1,37
